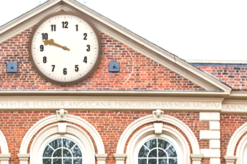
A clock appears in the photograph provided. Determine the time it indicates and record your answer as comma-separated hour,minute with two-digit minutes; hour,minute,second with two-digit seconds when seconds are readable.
9,48
